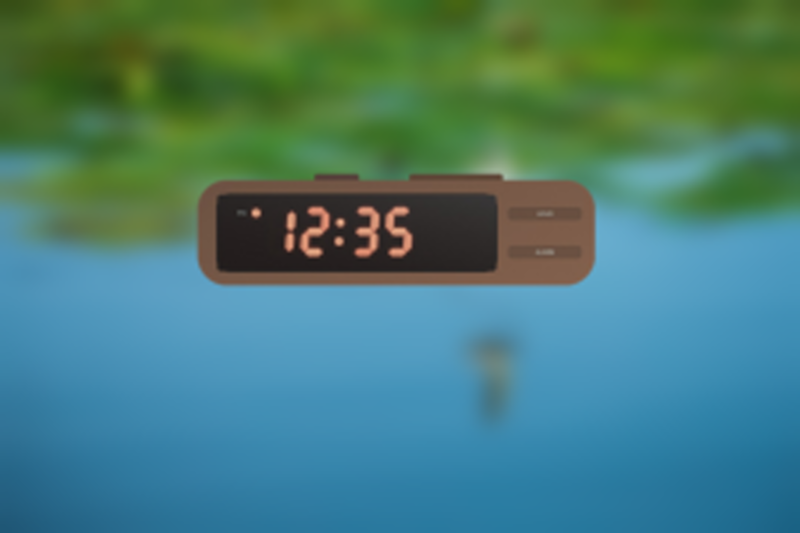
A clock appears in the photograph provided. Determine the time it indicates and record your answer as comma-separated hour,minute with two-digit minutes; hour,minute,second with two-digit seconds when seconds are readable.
12,35
